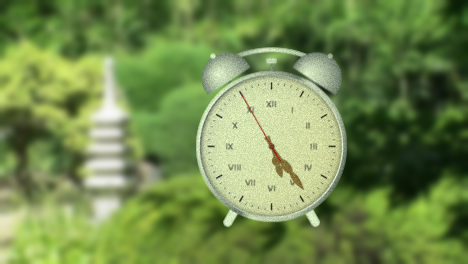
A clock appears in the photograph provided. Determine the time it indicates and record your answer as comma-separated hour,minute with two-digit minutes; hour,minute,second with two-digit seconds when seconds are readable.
5,23,55
